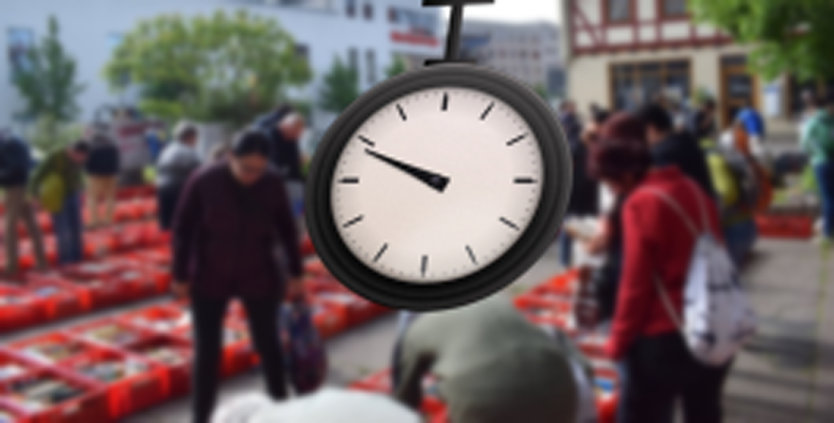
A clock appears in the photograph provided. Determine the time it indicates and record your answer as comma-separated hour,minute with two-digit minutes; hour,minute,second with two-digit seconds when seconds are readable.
9,49
